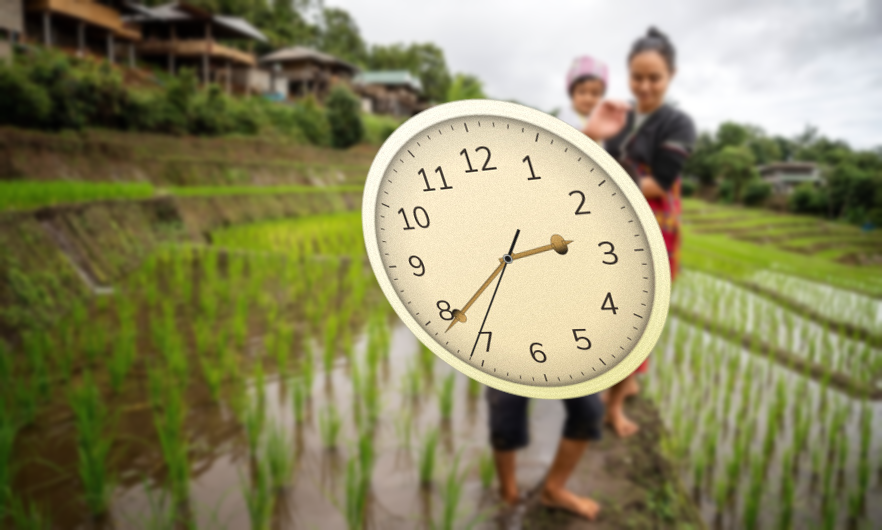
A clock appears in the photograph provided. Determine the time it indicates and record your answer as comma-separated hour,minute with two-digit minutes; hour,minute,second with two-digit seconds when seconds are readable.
2,38,36
